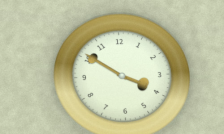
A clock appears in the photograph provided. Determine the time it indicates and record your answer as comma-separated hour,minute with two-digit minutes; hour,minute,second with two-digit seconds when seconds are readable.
3,51
